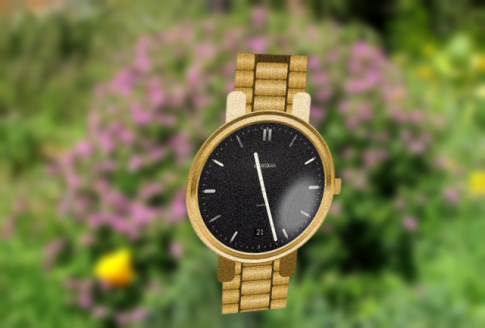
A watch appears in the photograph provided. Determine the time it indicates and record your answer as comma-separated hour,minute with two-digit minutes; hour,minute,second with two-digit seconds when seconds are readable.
11,27
